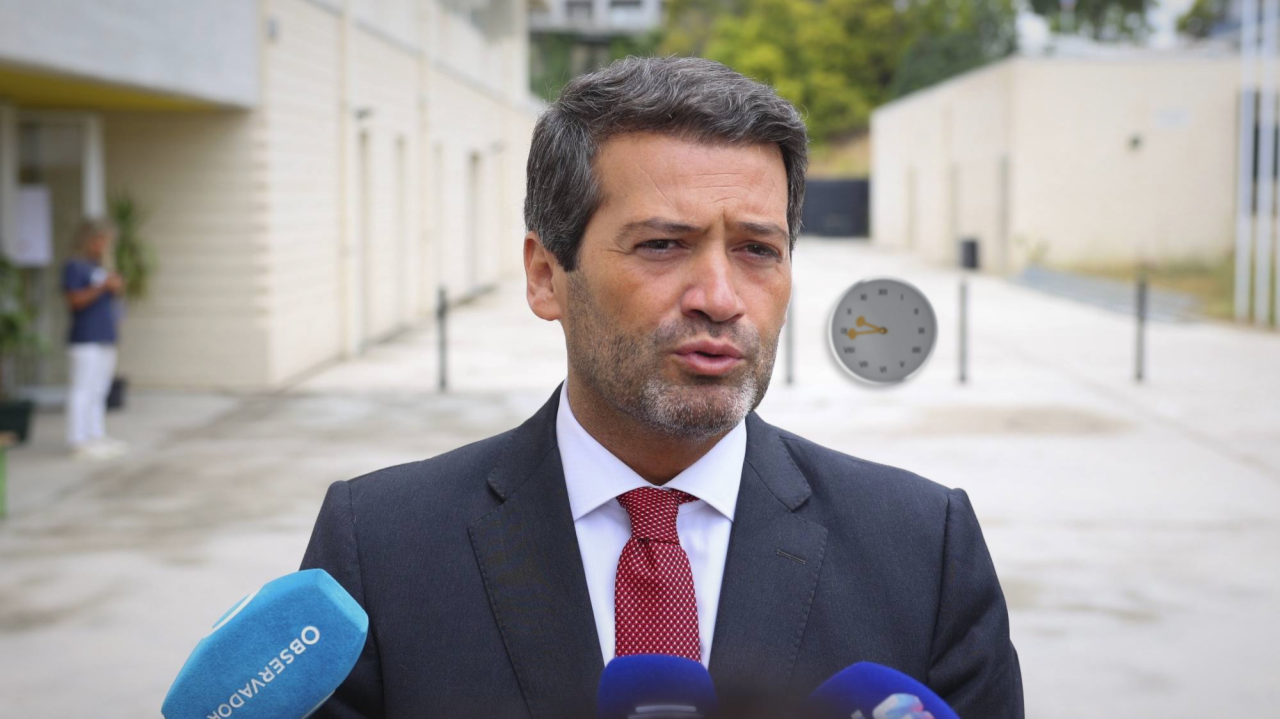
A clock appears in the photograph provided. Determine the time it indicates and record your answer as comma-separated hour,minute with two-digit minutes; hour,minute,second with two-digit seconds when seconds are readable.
9,44
